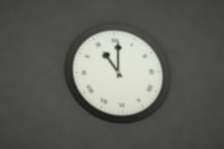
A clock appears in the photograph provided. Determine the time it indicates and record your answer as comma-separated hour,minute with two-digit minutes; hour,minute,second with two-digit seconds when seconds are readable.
11,01
